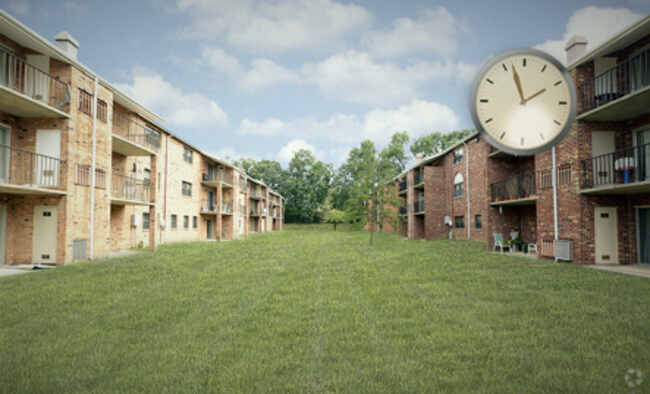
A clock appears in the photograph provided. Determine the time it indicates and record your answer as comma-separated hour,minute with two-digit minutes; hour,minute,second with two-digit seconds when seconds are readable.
1,57
